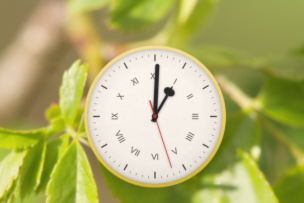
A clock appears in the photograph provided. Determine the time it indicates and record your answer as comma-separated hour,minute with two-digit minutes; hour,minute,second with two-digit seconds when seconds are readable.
1,00,27
